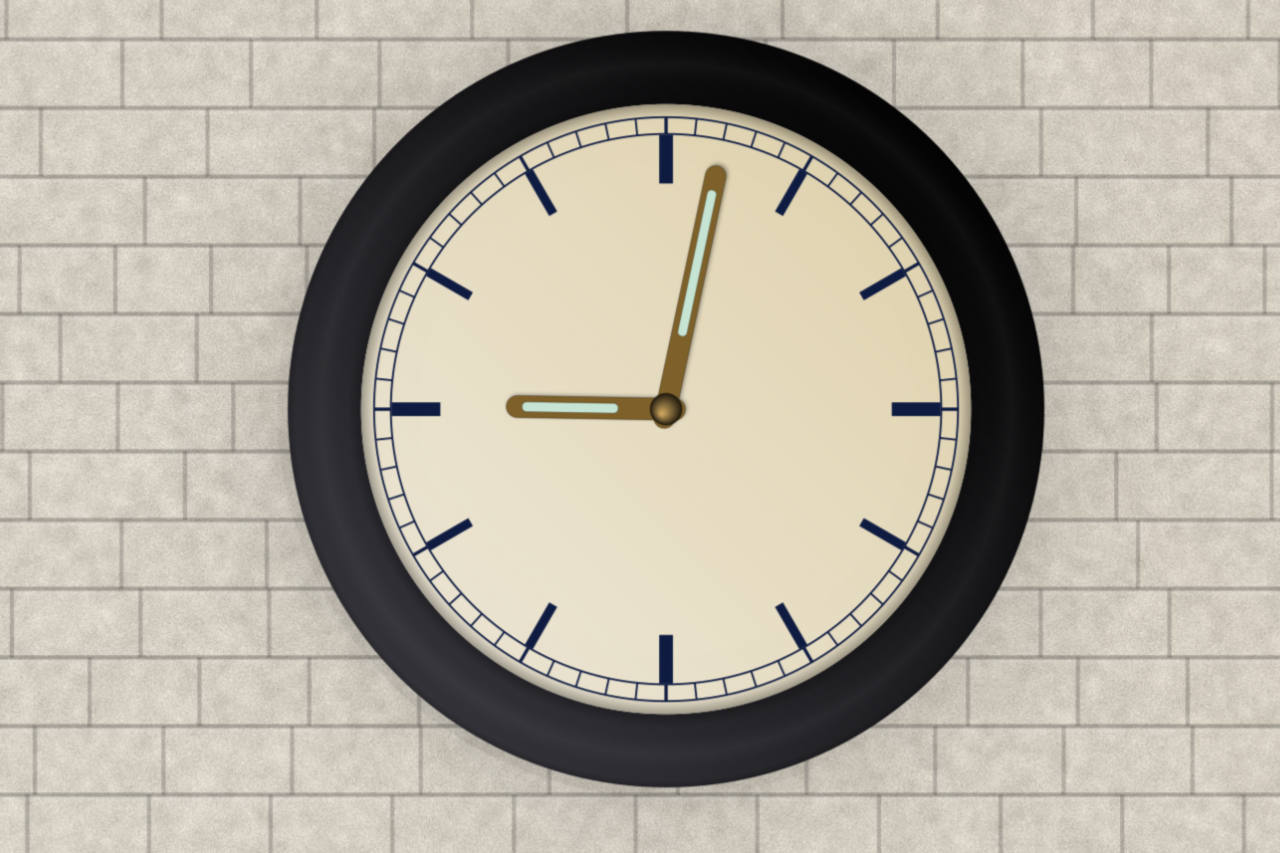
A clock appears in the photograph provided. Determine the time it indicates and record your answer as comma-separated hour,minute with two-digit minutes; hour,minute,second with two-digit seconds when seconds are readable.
9,02
